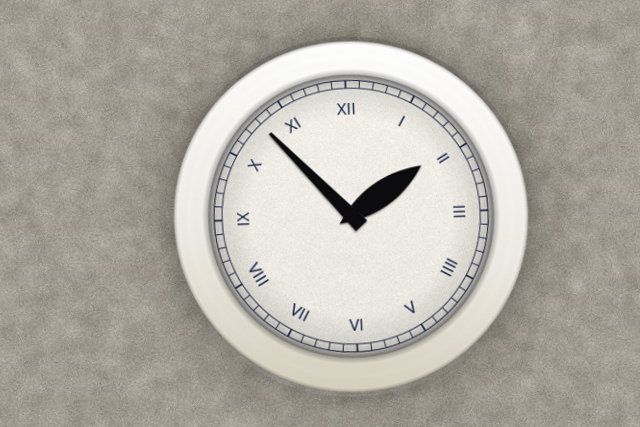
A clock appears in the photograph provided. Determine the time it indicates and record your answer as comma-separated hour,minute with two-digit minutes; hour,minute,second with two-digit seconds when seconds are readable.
1,53
